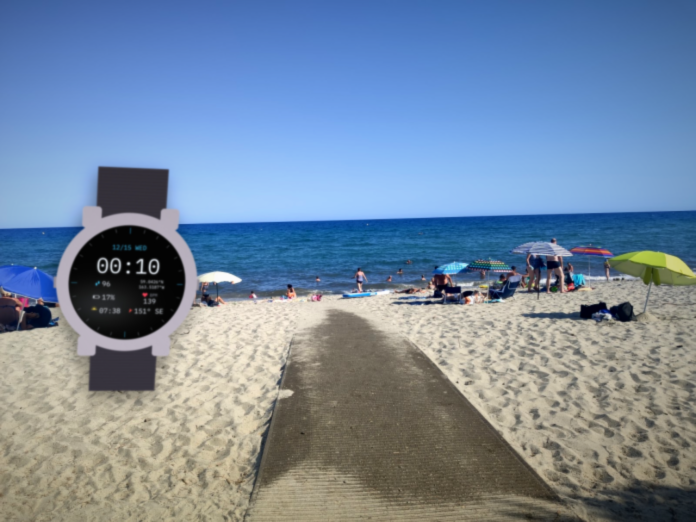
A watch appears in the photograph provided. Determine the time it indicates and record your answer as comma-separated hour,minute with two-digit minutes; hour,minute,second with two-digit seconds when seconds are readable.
0,10
